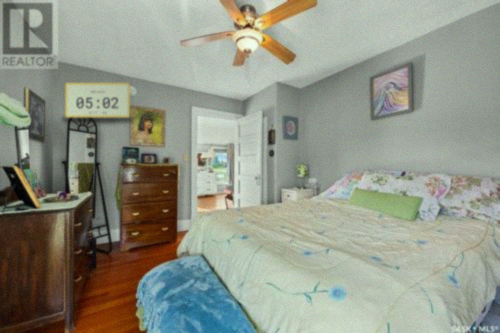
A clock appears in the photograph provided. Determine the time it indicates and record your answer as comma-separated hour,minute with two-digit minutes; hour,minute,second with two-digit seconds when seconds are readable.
5,02
